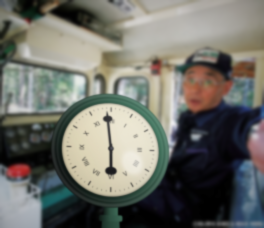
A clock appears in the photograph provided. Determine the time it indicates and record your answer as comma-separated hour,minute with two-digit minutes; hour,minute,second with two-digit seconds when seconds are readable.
5,59
